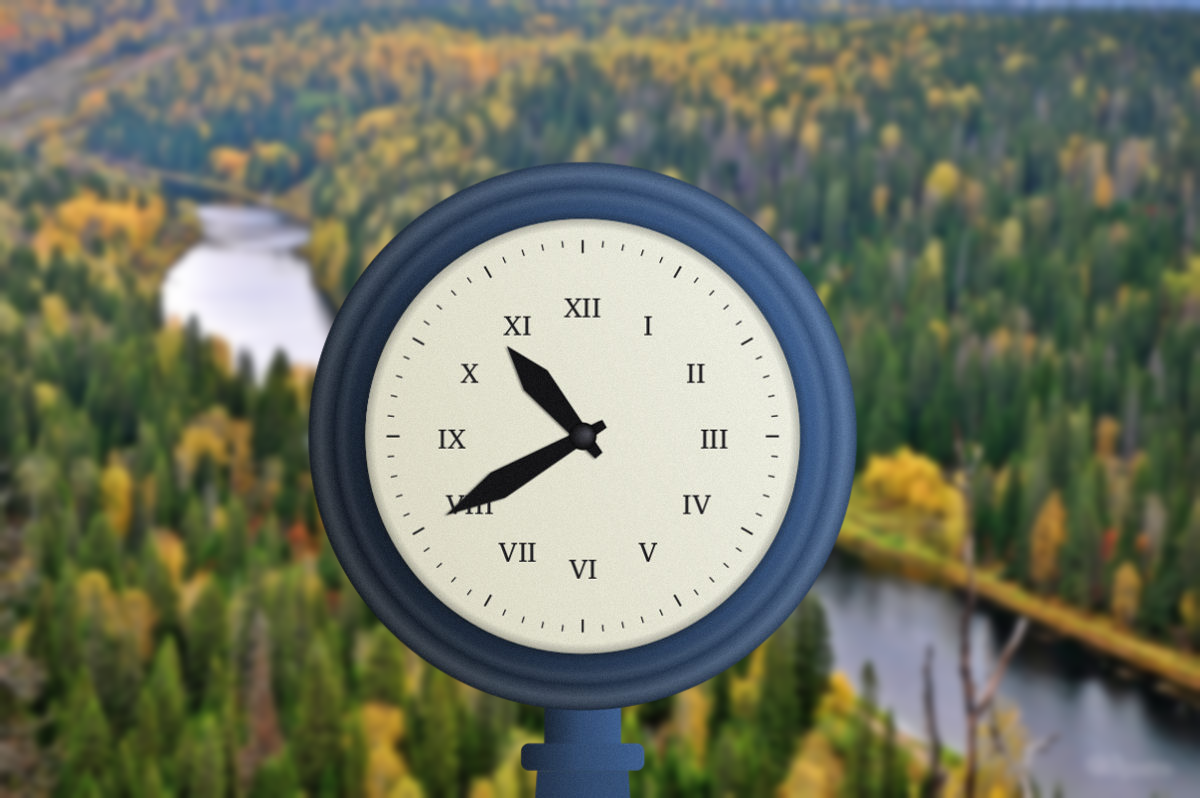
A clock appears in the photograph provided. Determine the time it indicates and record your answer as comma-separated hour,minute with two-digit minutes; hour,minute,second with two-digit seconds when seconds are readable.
10,40
